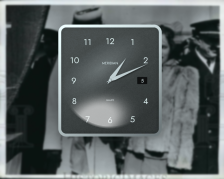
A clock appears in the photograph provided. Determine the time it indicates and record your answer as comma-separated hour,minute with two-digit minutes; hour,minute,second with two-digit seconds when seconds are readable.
1,11
